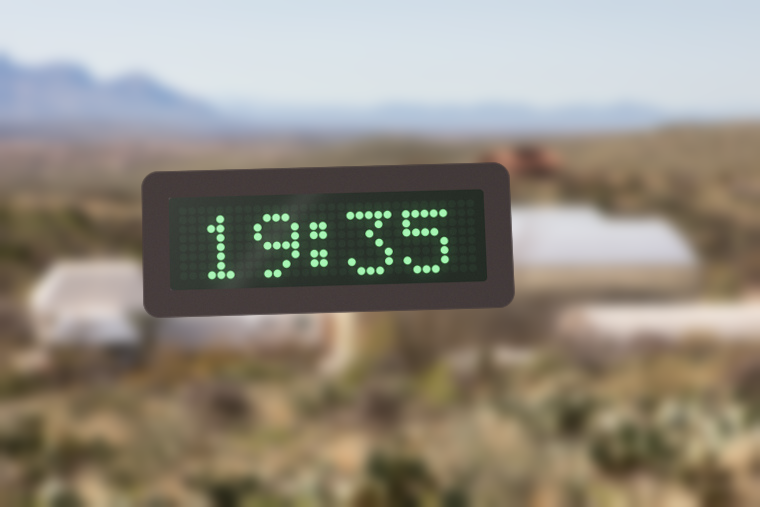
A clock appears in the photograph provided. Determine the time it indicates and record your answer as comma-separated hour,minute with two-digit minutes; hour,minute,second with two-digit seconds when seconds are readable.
19,35
